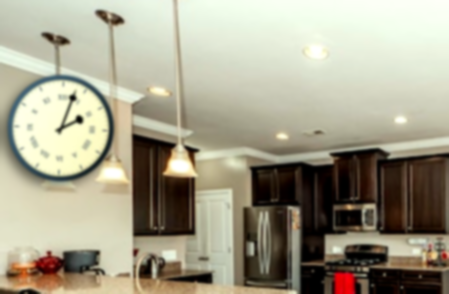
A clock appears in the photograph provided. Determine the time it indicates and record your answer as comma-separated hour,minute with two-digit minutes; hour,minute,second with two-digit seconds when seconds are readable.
2,03
